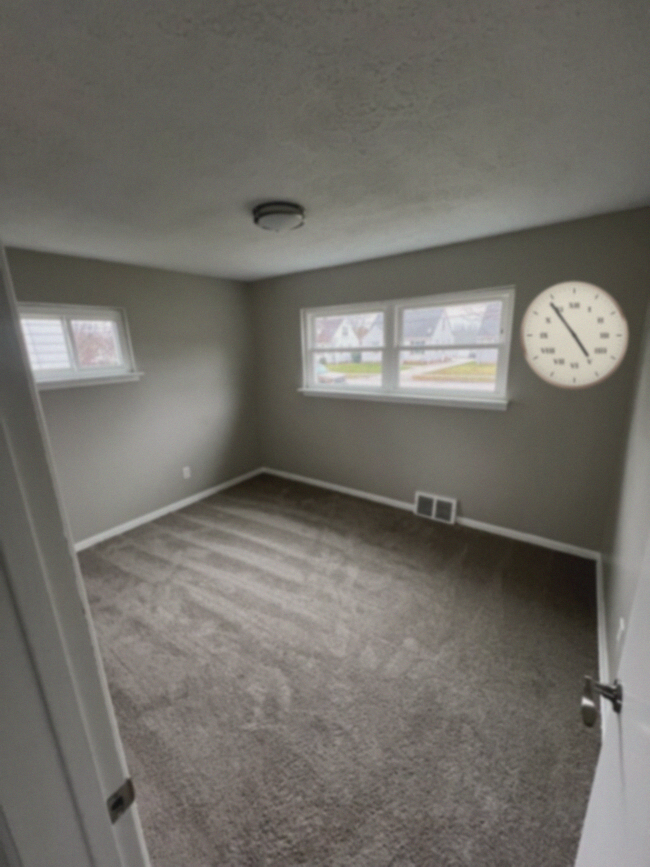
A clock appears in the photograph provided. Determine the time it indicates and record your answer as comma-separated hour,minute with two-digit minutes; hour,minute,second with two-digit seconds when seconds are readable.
4,54
